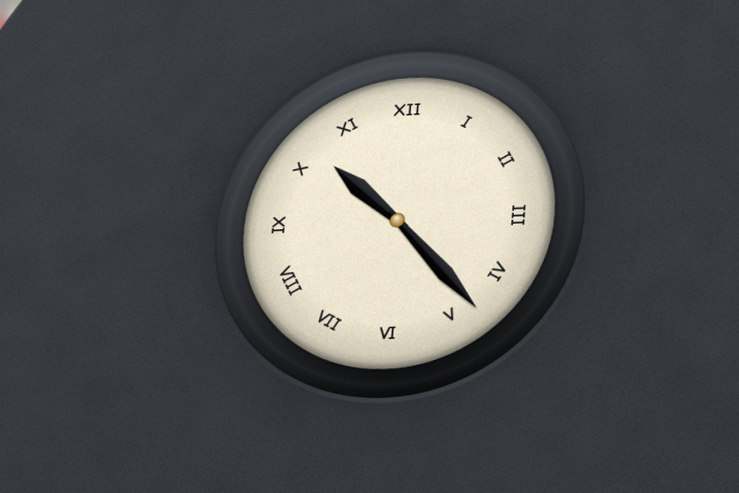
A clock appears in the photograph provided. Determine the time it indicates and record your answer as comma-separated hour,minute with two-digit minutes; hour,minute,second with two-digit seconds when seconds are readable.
10,23
